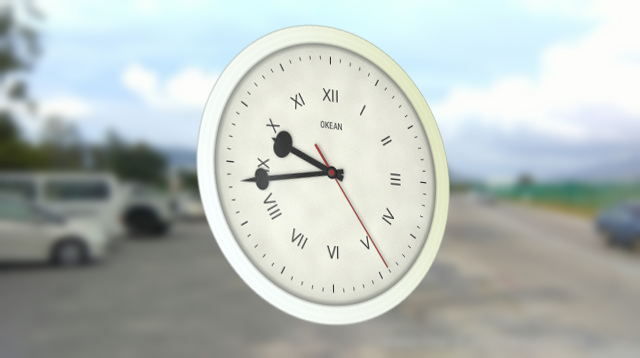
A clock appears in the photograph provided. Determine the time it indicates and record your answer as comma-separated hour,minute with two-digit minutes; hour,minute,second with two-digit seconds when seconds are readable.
9,43,24
